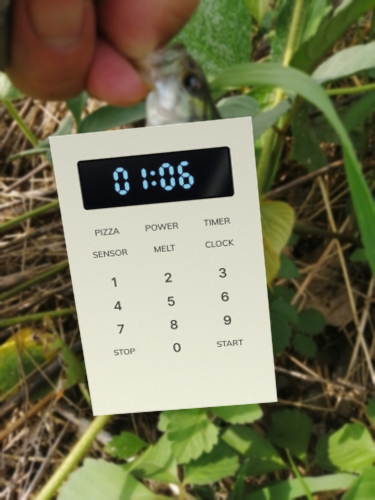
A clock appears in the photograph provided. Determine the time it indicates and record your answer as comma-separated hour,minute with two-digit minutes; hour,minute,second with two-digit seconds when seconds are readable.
1,06
